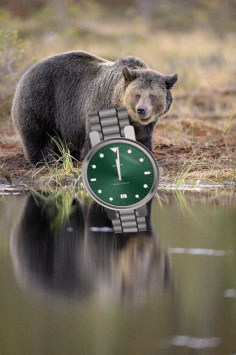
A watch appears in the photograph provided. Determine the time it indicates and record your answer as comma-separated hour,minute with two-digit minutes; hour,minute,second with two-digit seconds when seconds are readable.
12,01
